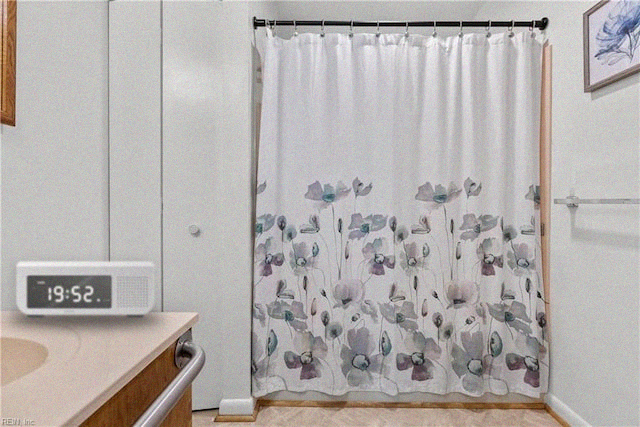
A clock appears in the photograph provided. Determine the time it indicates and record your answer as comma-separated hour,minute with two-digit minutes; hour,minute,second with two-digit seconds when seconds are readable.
19,52
